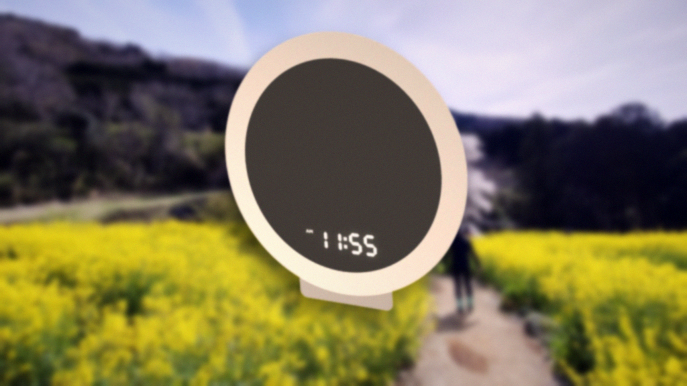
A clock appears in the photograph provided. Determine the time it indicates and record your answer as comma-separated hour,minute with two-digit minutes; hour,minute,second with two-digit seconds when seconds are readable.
11,55
